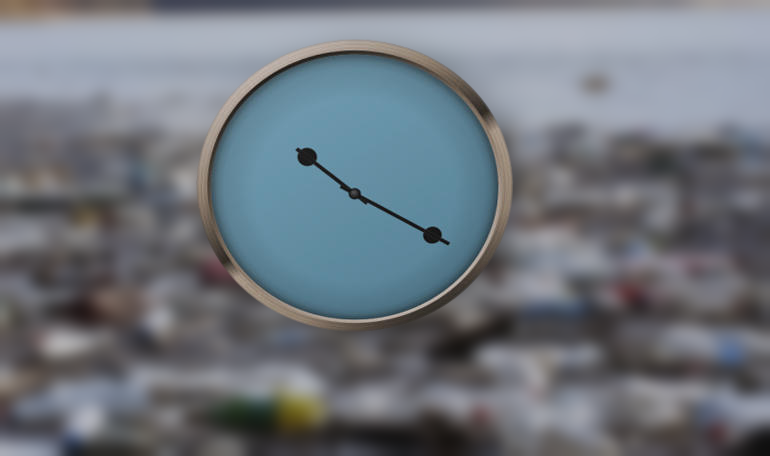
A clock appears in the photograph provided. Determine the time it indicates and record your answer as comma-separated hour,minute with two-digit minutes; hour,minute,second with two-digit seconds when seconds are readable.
10,20
